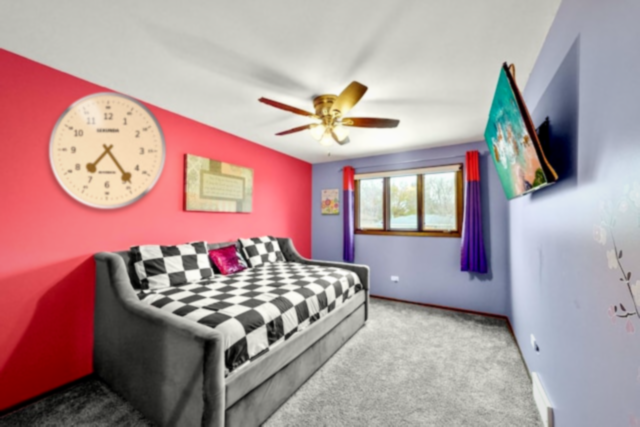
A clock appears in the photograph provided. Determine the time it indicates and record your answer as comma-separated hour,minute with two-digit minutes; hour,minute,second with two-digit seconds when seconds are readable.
7,24
